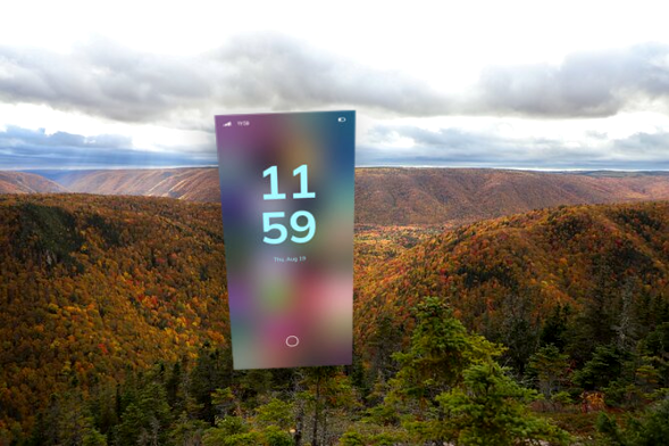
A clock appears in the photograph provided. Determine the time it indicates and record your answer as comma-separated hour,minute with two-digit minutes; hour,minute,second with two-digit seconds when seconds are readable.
11,59
